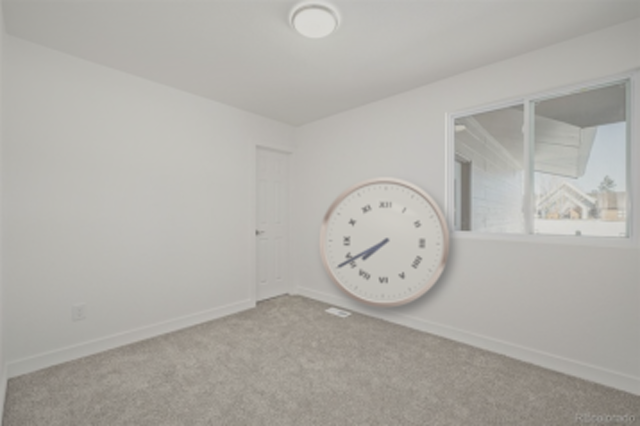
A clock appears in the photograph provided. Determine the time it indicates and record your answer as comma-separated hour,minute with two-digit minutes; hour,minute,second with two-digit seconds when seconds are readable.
7,40
